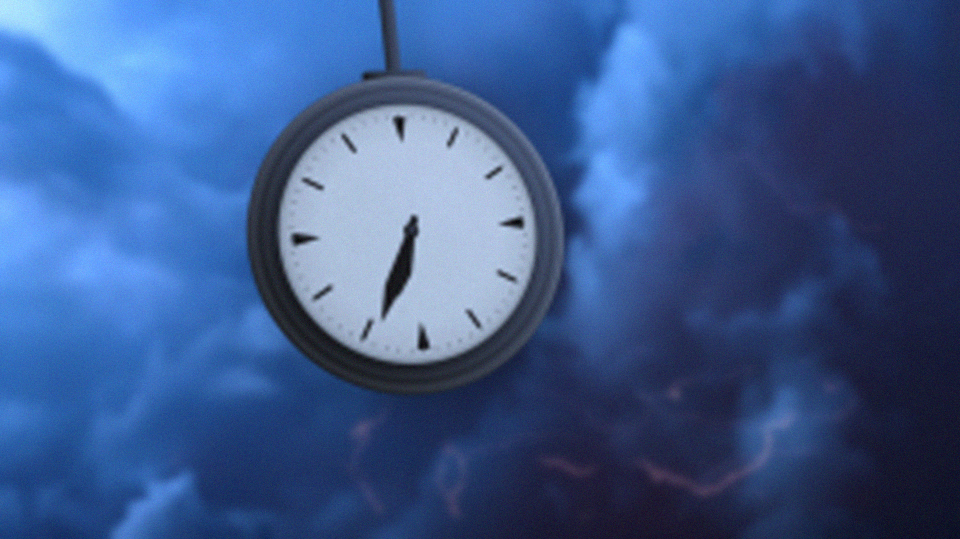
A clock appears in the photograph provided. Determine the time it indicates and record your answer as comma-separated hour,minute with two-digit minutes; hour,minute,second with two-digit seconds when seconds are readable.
6,34
